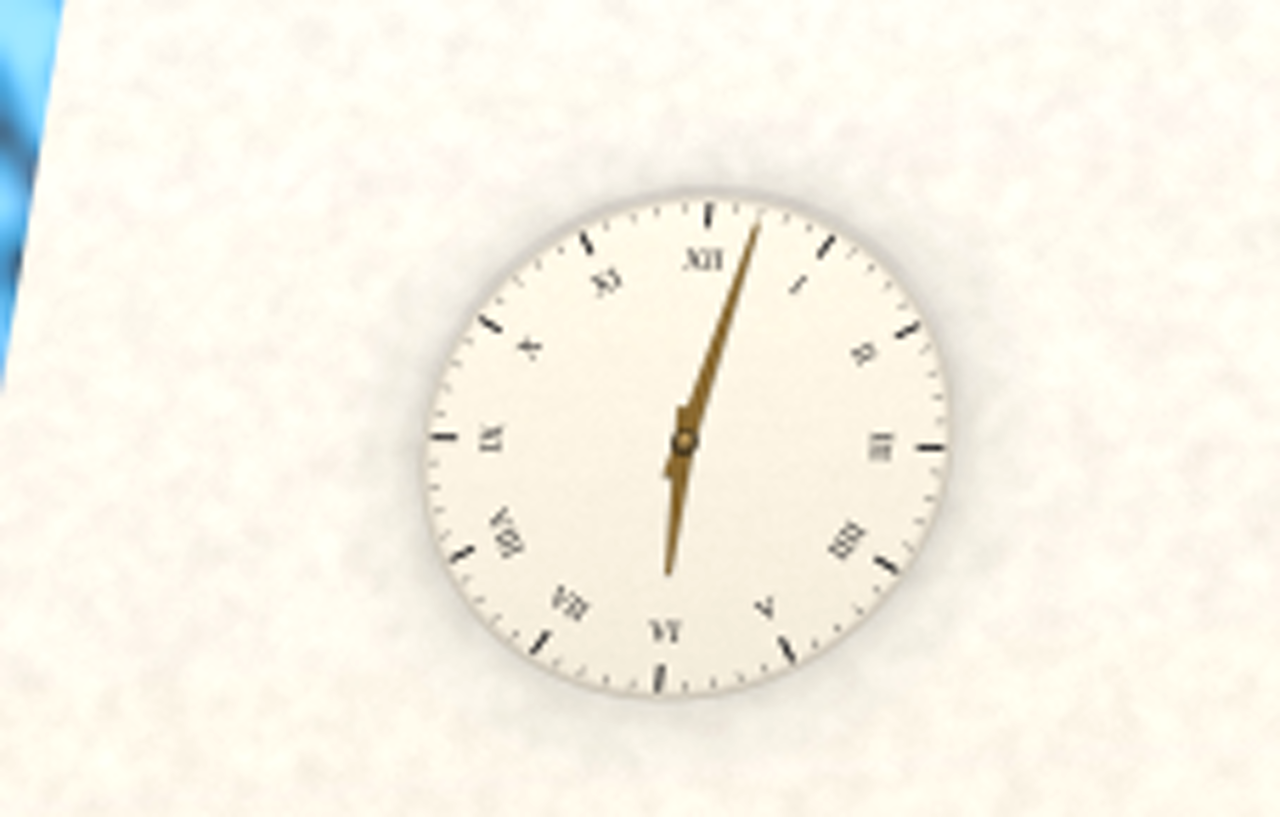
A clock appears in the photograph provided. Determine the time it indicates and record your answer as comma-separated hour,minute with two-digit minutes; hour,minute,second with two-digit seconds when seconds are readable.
6,02
